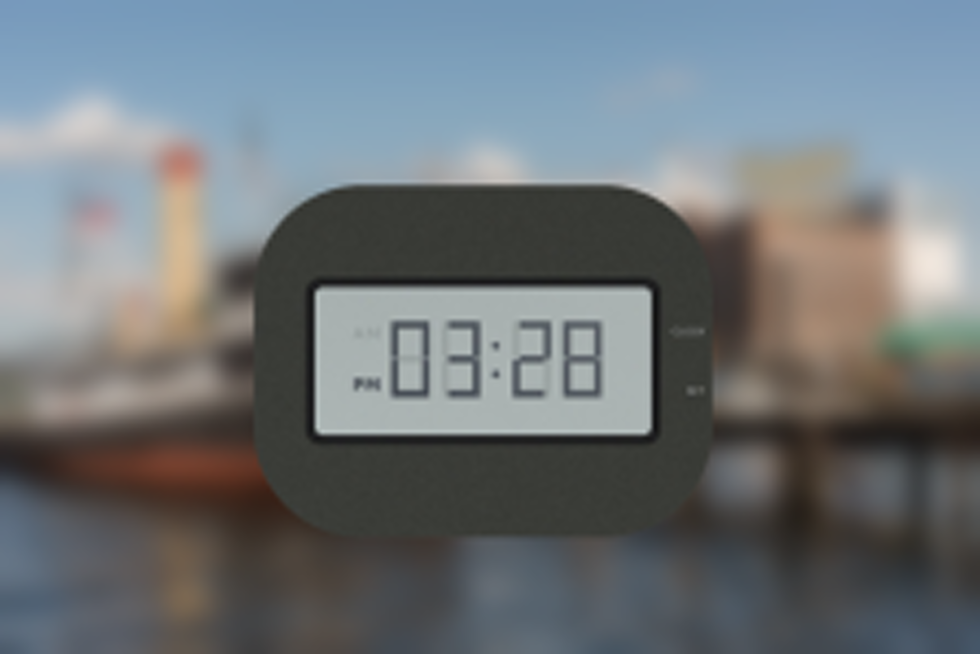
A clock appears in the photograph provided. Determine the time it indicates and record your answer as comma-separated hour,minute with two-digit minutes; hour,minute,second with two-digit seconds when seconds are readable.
3,28
